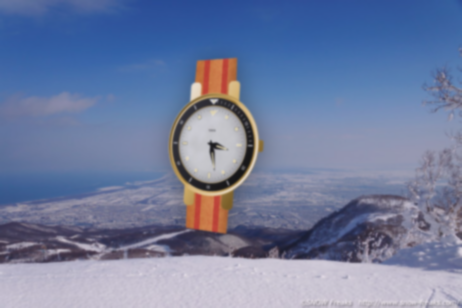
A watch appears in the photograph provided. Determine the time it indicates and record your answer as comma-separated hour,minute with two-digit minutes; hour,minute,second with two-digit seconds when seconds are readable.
3,28
